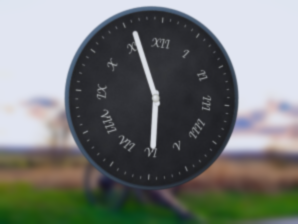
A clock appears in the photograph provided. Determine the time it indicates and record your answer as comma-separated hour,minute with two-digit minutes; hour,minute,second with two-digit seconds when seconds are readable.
5,56
